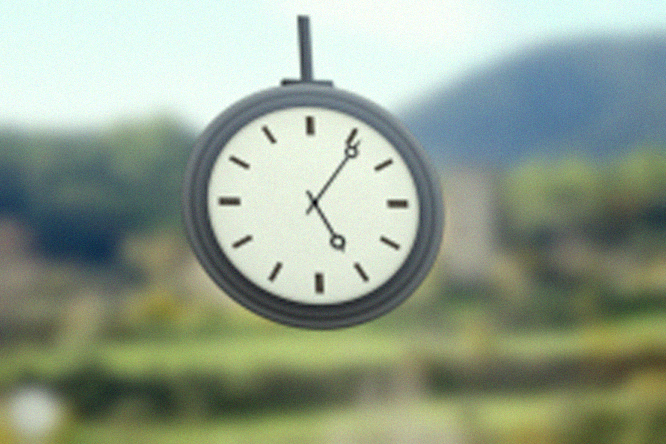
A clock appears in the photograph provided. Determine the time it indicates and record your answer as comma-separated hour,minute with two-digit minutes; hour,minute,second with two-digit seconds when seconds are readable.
5,06
